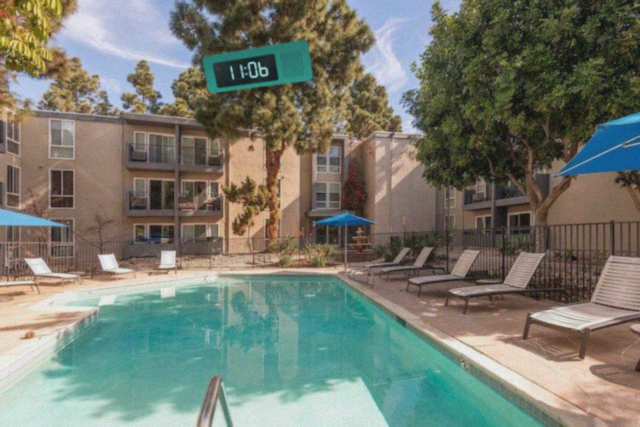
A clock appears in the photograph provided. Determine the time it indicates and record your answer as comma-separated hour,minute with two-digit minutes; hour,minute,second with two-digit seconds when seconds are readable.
11,06
